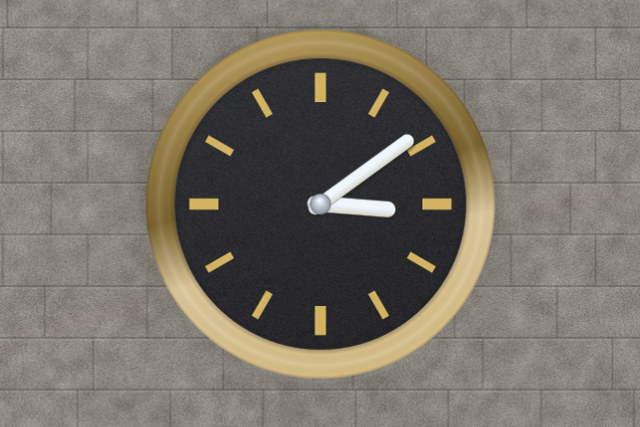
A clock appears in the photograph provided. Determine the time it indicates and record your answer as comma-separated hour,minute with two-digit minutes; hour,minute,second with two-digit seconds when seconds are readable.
3,09
